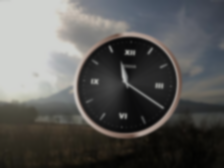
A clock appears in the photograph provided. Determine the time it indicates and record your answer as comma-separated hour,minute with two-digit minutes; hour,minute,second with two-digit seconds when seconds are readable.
11,20
